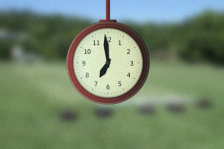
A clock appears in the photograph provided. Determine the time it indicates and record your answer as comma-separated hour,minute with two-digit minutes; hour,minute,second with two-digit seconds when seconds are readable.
6,59
